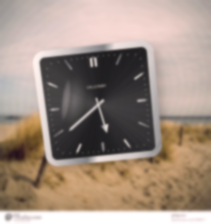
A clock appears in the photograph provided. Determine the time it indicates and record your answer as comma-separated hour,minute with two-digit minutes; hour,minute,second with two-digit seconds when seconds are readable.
5,39
